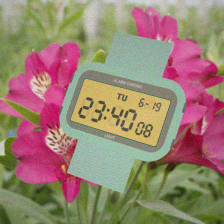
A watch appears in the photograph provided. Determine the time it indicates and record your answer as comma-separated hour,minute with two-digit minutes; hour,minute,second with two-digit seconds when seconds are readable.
23,40,08
